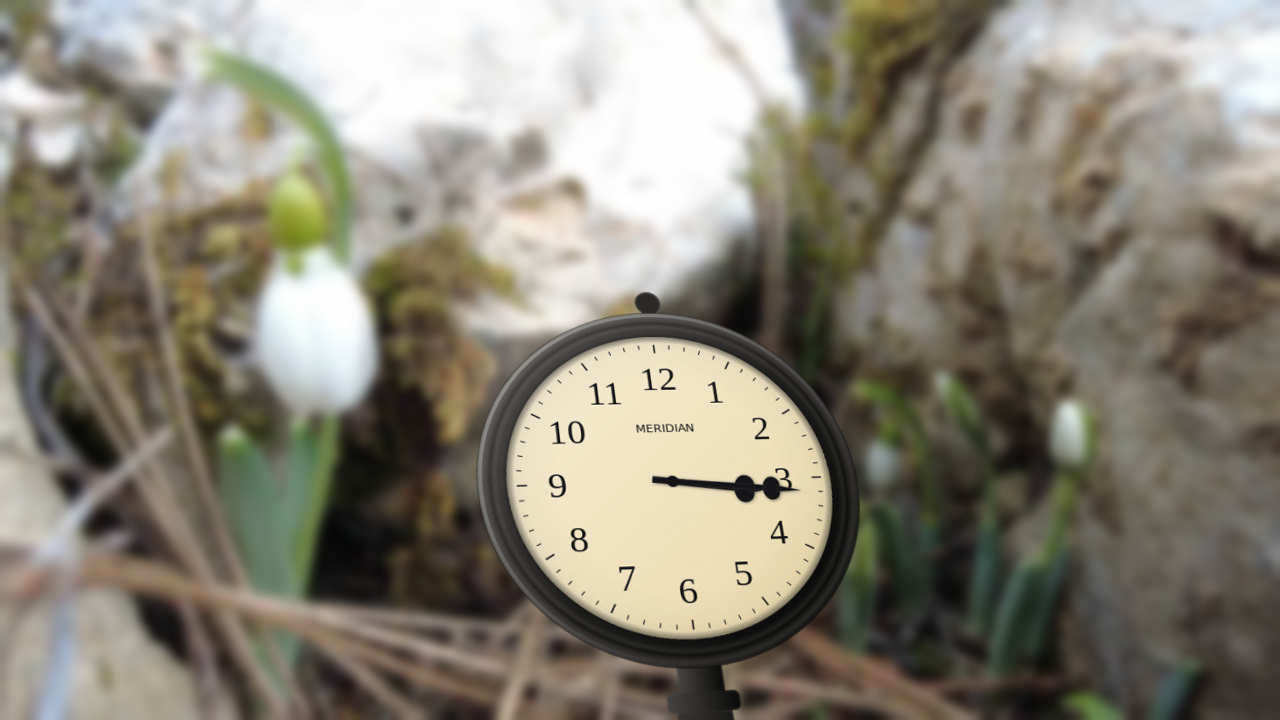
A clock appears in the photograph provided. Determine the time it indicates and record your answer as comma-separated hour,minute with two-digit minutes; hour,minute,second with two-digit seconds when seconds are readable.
3,16
